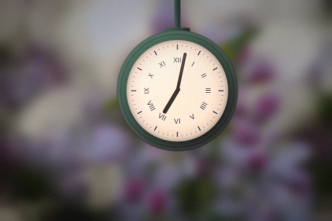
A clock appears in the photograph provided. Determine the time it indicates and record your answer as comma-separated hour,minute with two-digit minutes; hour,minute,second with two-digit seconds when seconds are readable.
7,02
